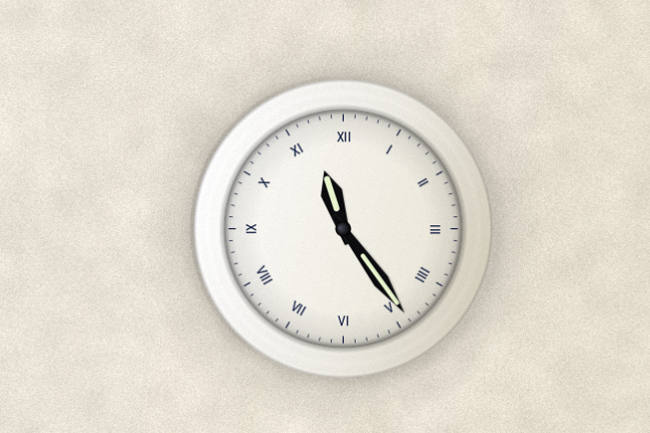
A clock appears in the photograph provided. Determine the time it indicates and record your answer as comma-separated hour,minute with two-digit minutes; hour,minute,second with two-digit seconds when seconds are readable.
11,24
